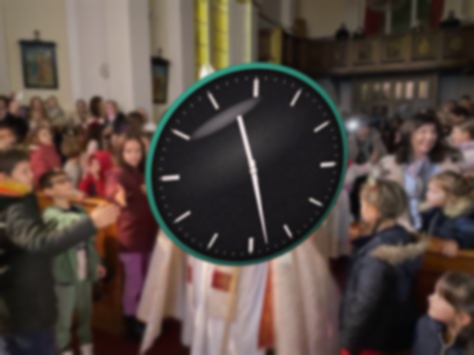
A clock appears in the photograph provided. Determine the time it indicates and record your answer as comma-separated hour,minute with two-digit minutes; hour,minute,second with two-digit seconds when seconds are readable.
11,28
